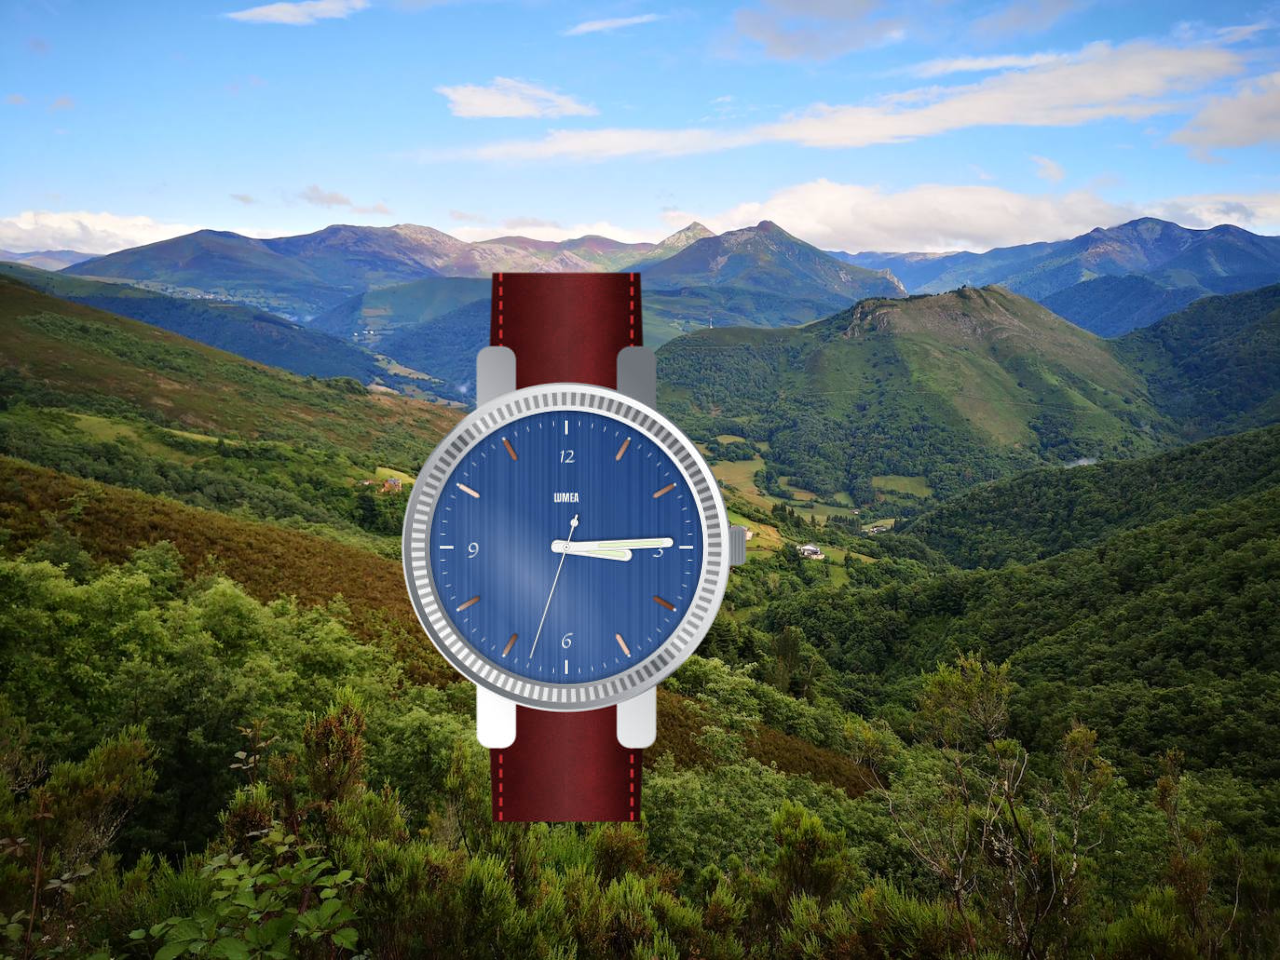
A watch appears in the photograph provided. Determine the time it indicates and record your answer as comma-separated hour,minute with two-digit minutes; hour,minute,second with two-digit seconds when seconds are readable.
3,14,33
